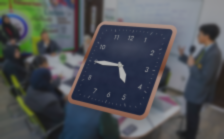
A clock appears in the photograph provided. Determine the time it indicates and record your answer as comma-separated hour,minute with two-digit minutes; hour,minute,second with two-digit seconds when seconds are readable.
4,45
